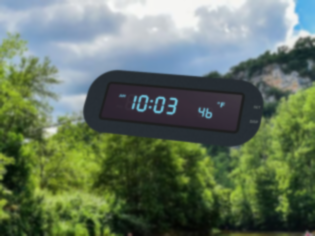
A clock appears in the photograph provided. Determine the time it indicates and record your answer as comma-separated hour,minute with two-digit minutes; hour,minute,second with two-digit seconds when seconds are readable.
10,03
